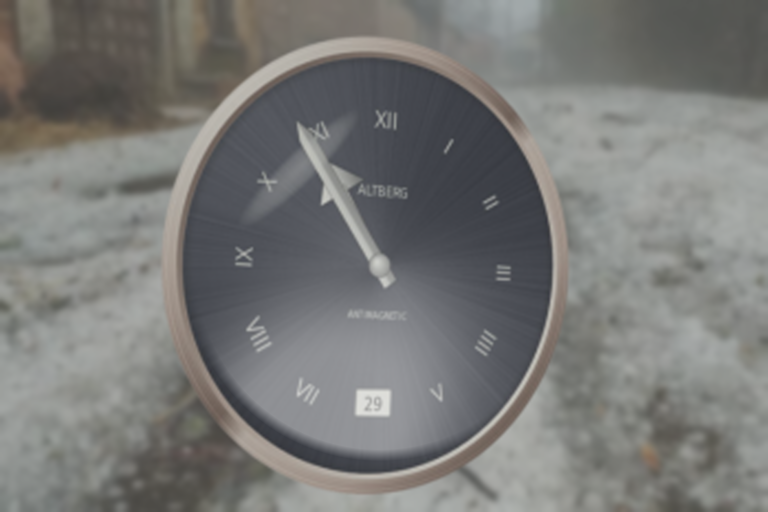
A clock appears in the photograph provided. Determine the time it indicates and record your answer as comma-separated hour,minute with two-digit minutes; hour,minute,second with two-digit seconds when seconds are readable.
10,54
